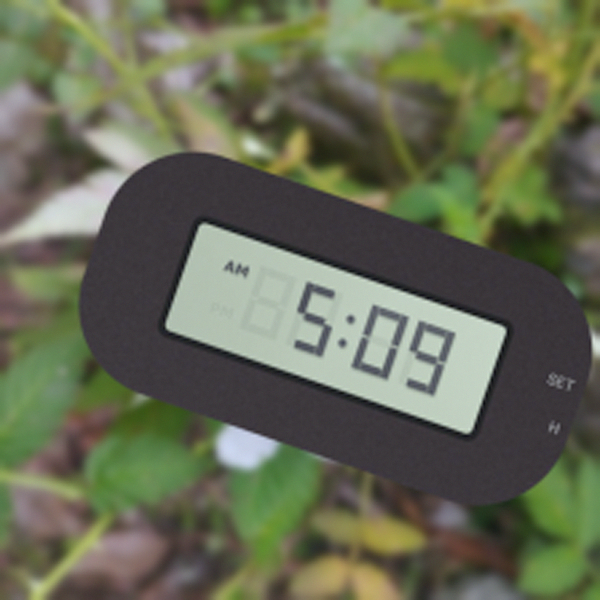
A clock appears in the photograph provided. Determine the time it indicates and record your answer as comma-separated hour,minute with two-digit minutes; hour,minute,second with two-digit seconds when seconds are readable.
5,09
